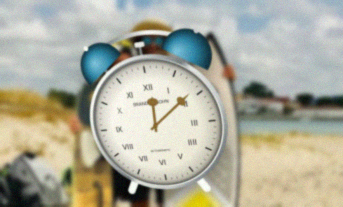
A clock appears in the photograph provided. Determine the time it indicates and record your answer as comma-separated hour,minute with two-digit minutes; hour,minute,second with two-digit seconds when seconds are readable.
12,09
